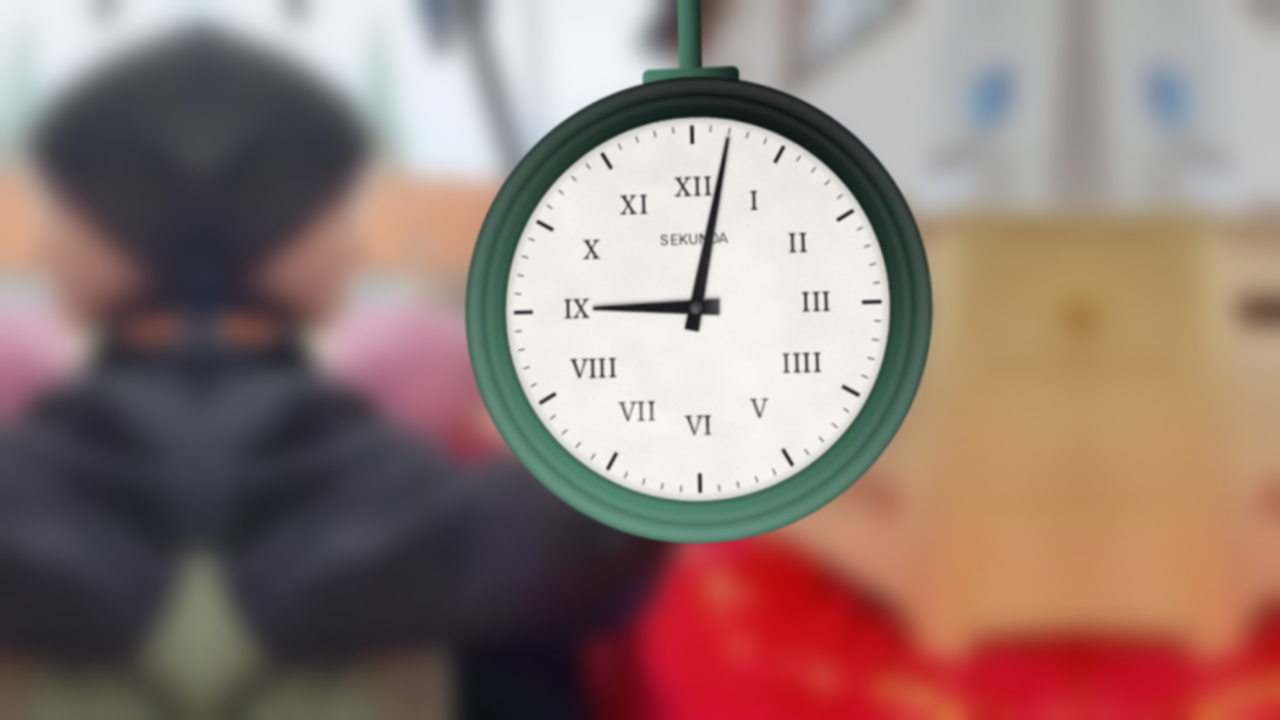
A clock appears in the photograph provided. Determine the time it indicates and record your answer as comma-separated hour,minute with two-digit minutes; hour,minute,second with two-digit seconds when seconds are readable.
9,02
